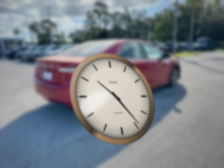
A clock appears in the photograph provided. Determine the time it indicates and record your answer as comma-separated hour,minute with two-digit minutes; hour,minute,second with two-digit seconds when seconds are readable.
10,24
